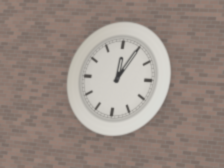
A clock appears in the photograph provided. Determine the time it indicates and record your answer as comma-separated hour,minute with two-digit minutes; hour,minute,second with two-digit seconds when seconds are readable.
12,05
